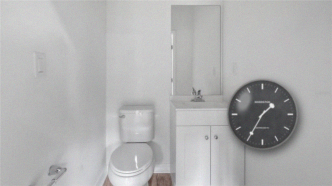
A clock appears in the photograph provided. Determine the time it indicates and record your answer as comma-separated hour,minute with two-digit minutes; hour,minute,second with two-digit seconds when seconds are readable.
1,35
